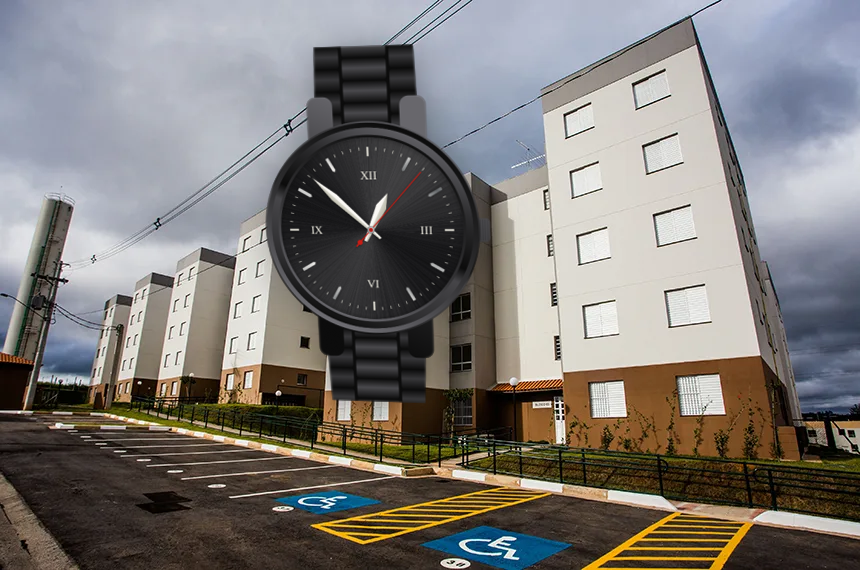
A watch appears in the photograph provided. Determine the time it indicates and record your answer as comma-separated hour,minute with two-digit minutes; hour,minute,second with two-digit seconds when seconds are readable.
12,52,07
